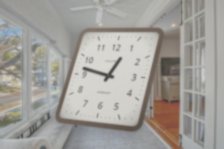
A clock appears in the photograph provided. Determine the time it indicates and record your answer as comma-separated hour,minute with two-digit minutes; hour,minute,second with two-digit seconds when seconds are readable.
12,47
